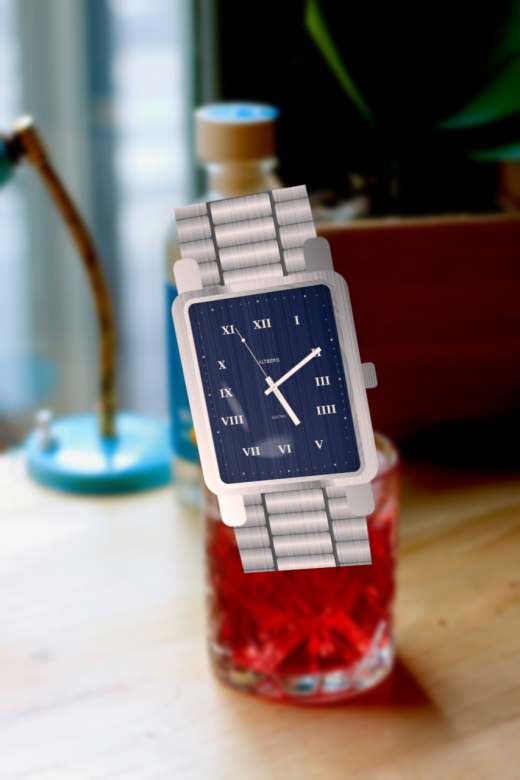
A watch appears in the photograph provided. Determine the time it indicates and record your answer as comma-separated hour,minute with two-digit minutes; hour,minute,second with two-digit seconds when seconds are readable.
5,09,56
